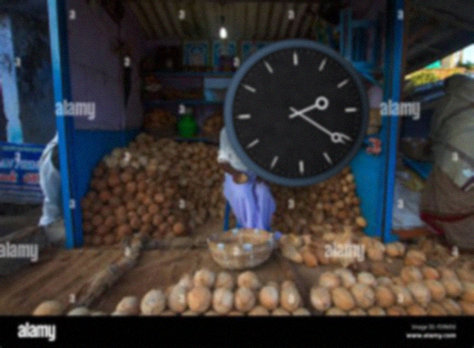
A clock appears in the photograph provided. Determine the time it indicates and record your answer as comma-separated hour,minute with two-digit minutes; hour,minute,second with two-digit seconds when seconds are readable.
2,21
